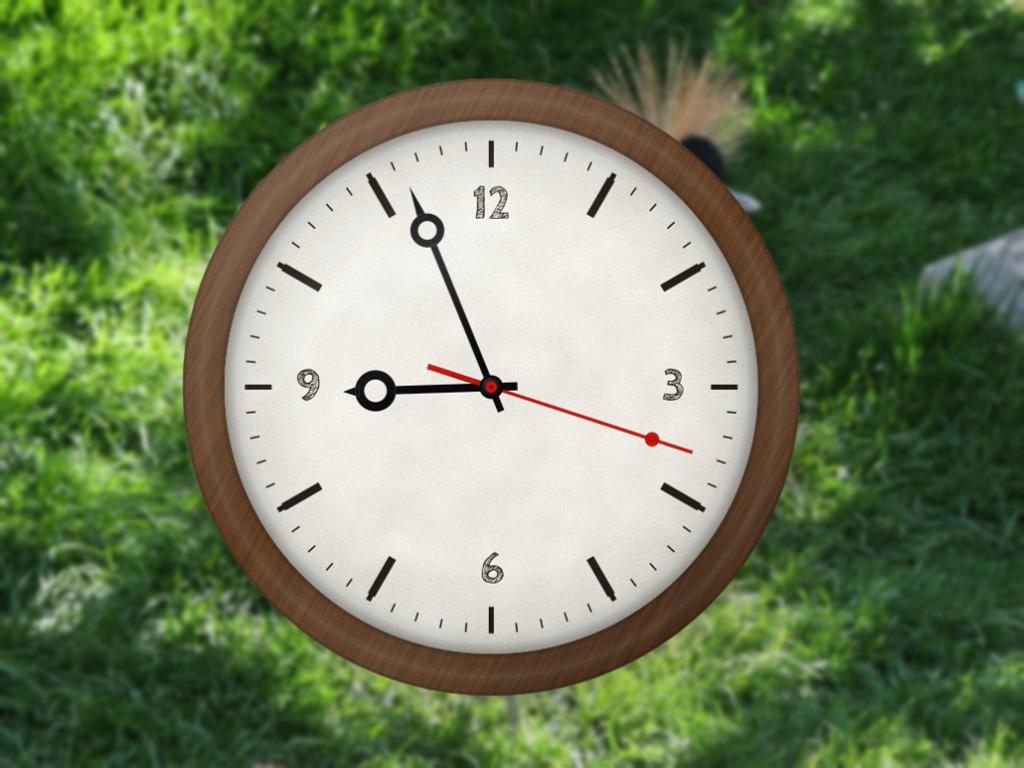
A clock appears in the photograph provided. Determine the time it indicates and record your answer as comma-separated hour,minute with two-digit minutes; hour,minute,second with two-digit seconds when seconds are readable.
8,56,18
